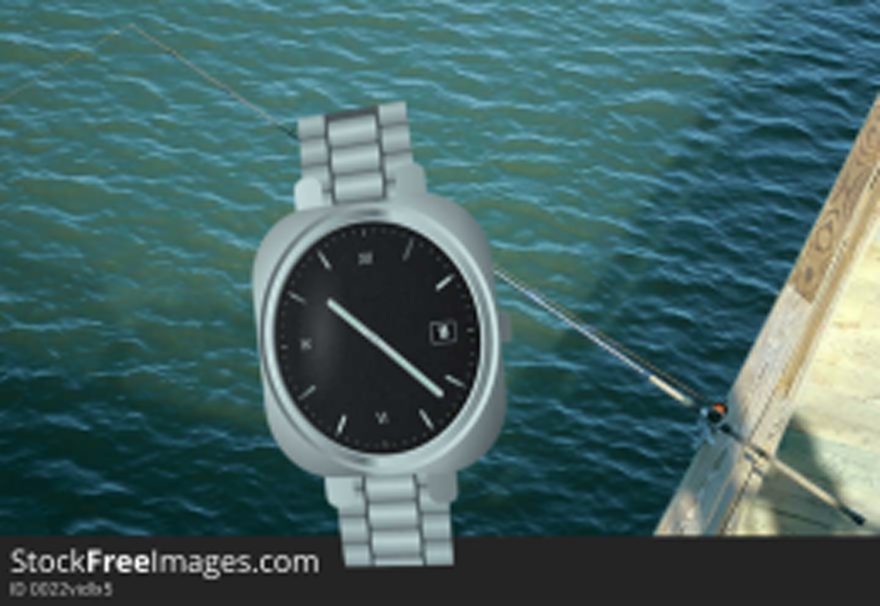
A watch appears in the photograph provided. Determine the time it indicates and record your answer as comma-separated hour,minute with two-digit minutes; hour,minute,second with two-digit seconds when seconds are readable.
10,22
